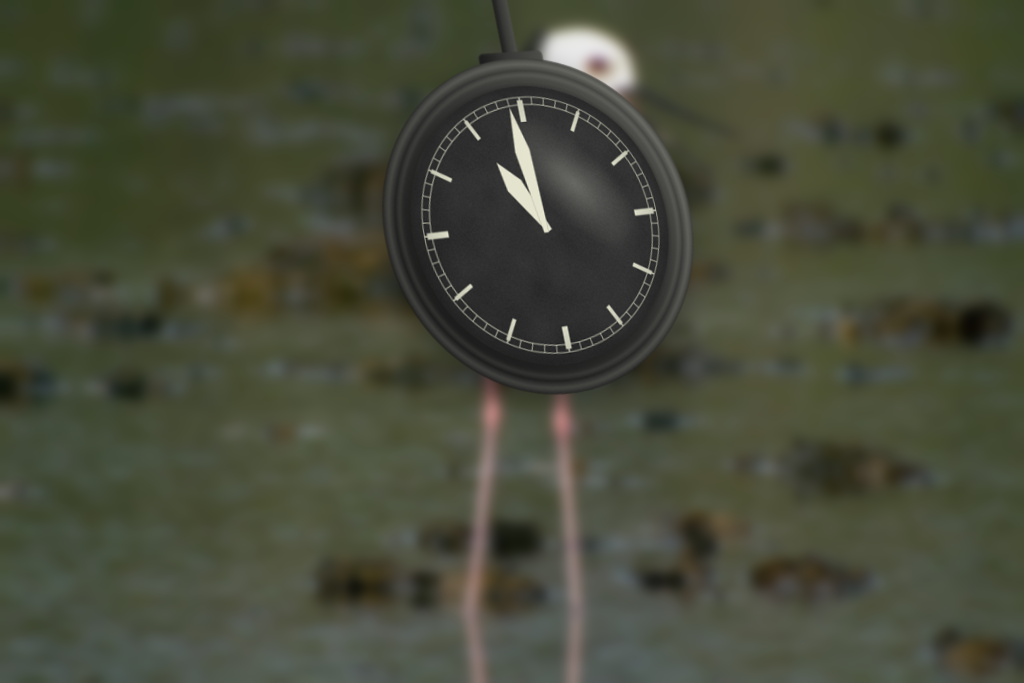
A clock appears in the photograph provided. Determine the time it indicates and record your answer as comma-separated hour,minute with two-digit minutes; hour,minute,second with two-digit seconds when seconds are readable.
10,59
